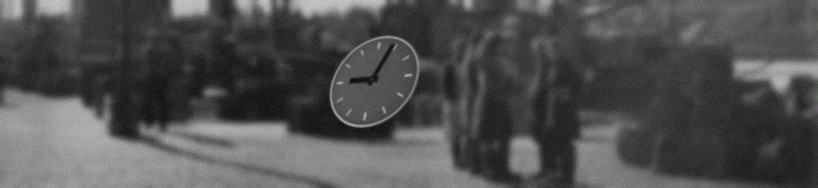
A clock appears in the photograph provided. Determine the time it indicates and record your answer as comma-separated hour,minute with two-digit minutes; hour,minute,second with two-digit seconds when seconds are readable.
9,04
